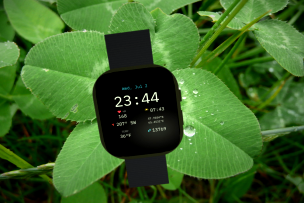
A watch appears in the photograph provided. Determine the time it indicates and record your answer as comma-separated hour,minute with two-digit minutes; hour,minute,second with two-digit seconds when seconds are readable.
23,44
